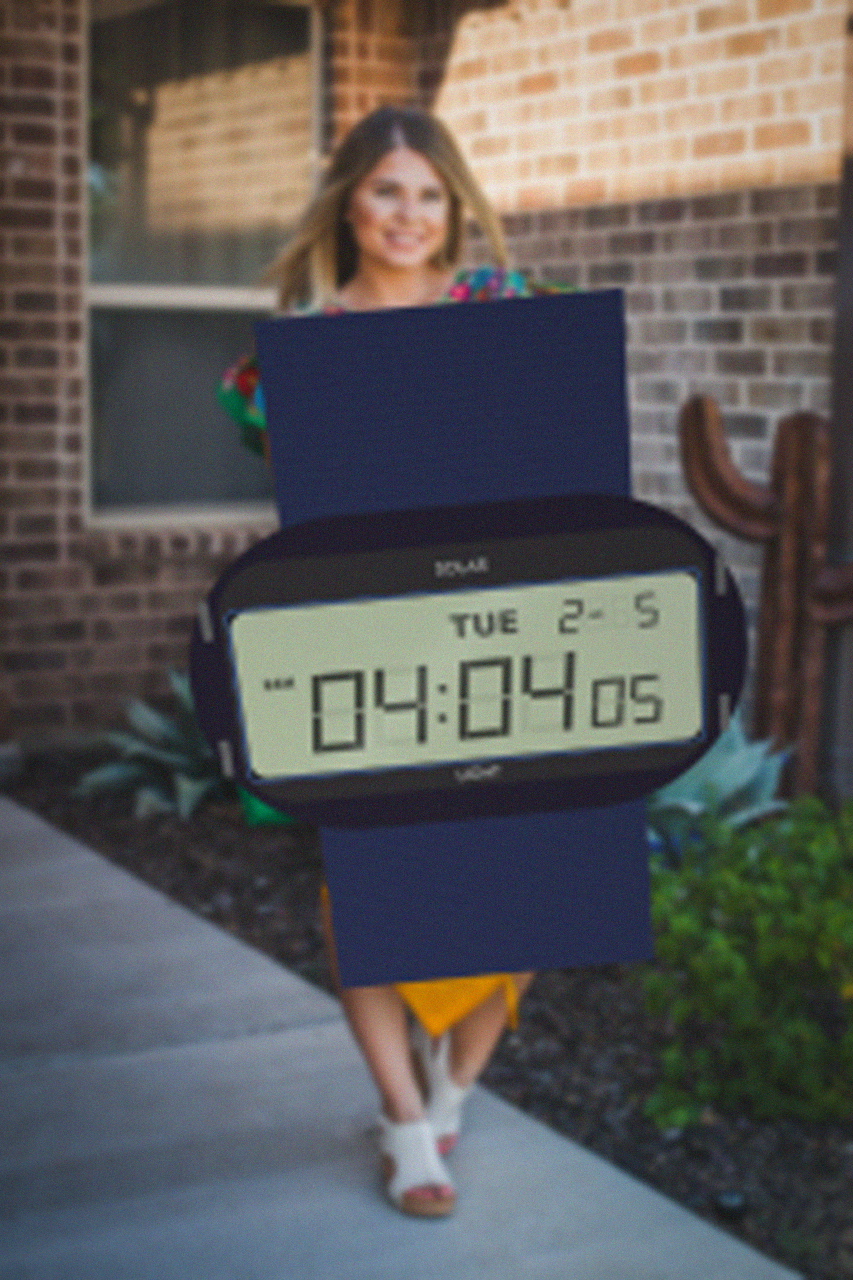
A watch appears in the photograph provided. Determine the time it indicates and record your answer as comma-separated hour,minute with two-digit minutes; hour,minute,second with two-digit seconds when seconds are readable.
4,04,05
